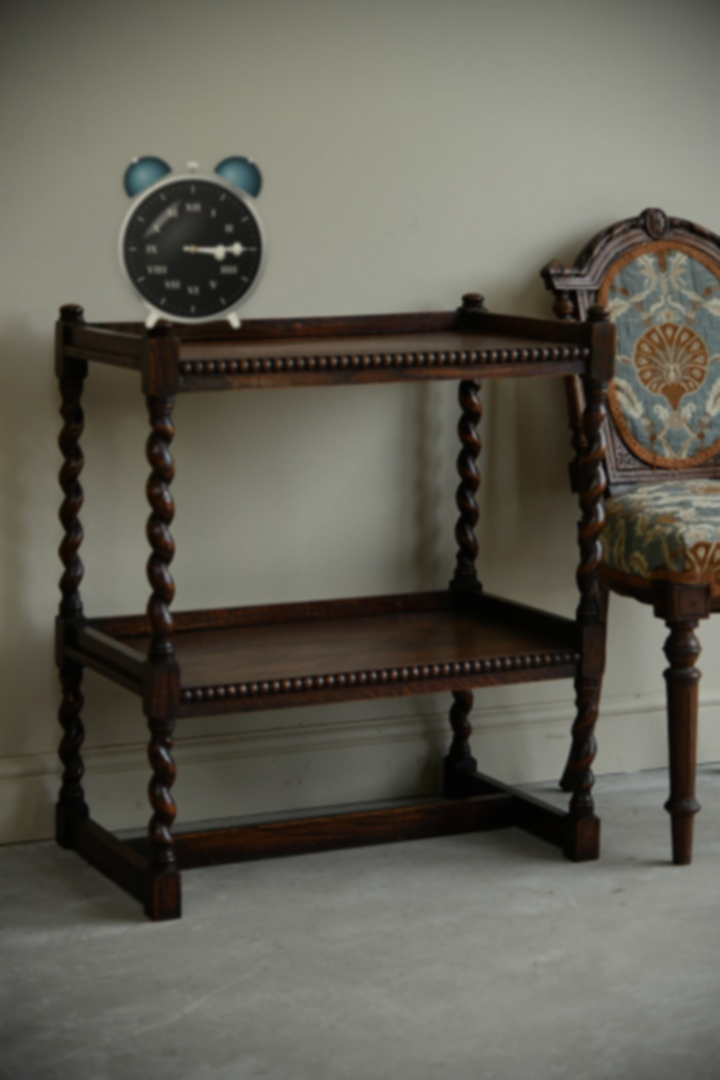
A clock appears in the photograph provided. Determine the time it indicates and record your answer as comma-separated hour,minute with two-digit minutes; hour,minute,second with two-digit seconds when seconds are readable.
3,15
